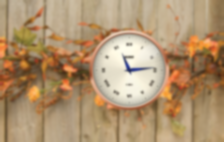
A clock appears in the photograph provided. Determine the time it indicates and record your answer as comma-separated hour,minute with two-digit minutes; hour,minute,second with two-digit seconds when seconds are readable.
11,14
